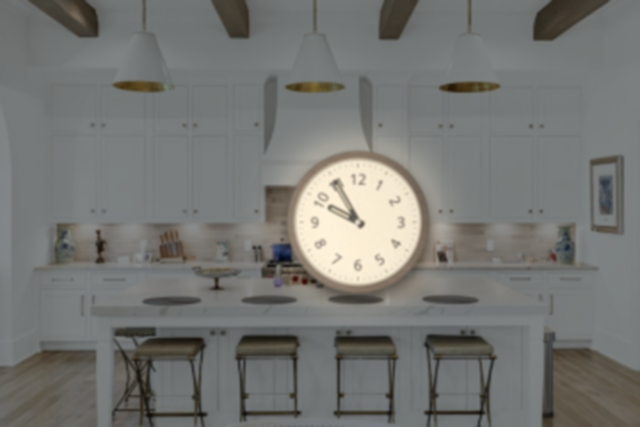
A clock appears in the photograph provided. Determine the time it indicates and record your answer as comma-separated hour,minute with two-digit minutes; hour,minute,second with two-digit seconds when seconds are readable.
9,55
